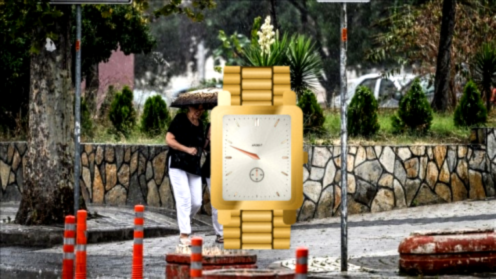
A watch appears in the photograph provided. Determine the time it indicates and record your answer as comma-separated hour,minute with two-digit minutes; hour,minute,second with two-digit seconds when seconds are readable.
9,49
